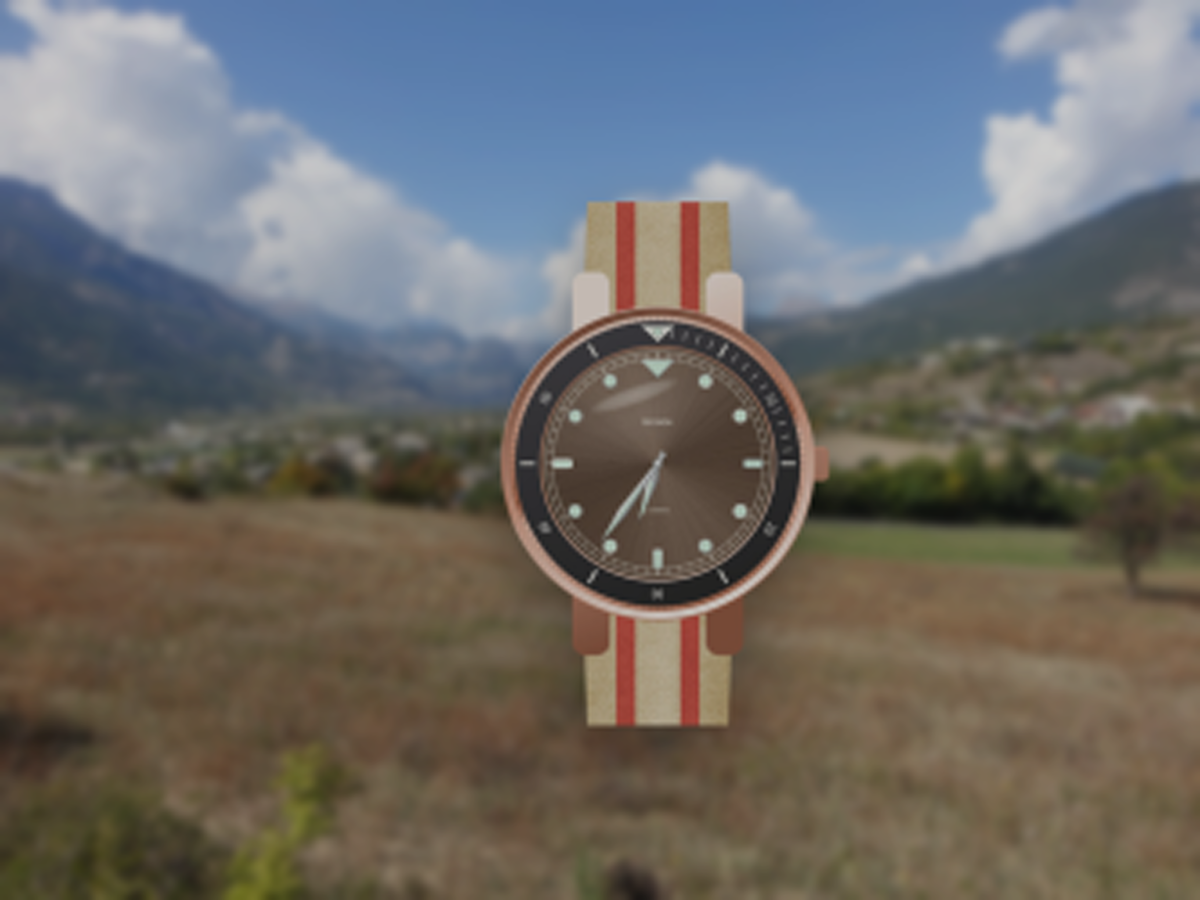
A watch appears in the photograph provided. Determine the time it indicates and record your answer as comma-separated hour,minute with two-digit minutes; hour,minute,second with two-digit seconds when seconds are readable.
6,36
